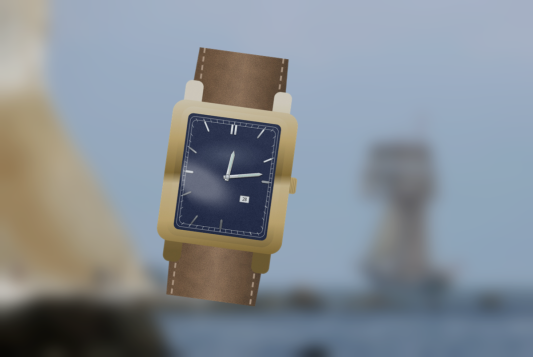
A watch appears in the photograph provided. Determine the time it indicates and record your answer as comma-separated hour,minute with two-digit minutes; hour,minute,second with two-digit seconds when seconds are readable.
12,13
